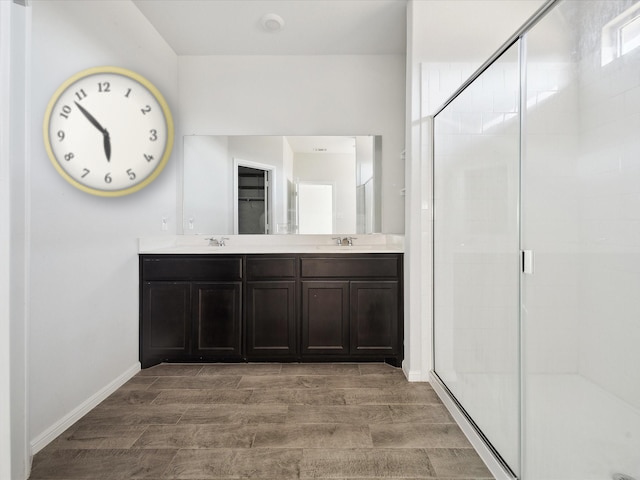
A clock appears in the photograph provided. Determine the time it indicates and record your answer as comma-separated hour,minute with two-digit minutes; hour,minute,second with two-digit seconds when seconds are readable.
5,53
